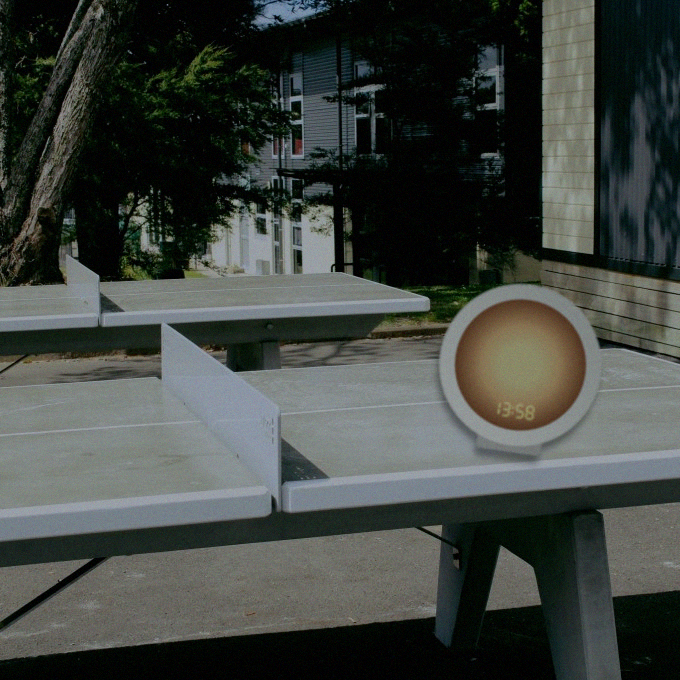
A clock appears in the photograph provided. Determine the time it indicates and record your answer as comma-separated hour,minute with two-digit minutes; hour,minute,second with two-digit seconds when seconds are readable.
13,58
